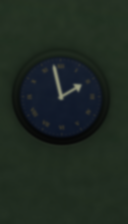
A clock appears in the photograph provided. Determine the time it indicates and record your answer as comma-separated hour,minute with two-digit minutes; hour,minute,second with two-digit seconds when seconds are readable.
1,58
